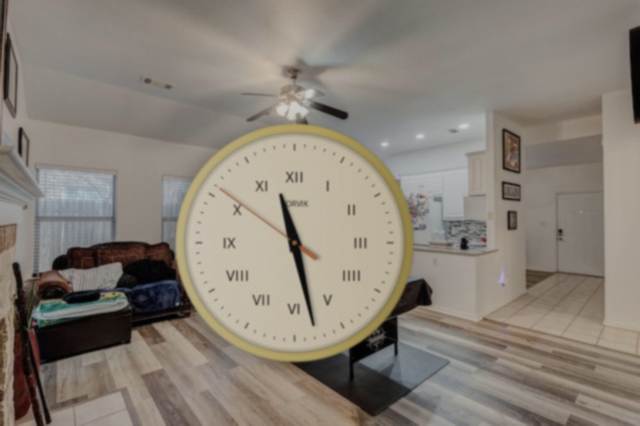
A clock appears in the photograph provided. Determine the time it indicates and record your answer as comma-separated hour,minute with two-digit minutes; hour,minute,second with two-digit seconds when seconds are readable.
11,27,51
